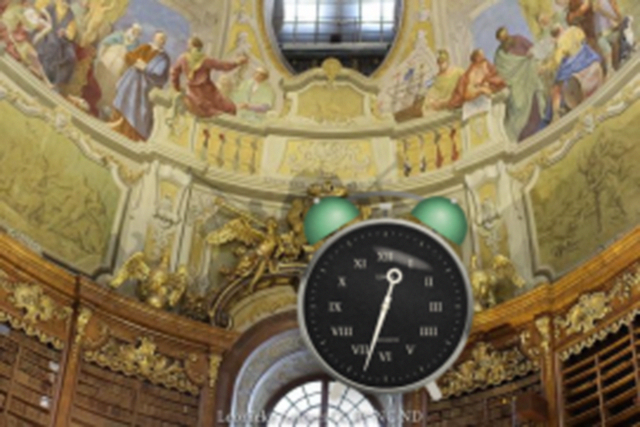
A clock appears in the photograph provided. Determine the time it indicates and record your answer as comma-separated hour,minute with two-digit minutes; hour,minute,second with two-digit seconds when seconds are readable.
12,33
